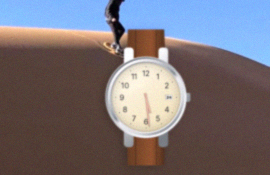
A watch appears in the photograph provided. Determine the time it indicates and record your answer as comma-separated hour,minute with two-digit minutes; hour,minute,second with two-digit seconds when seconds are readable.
5,29
